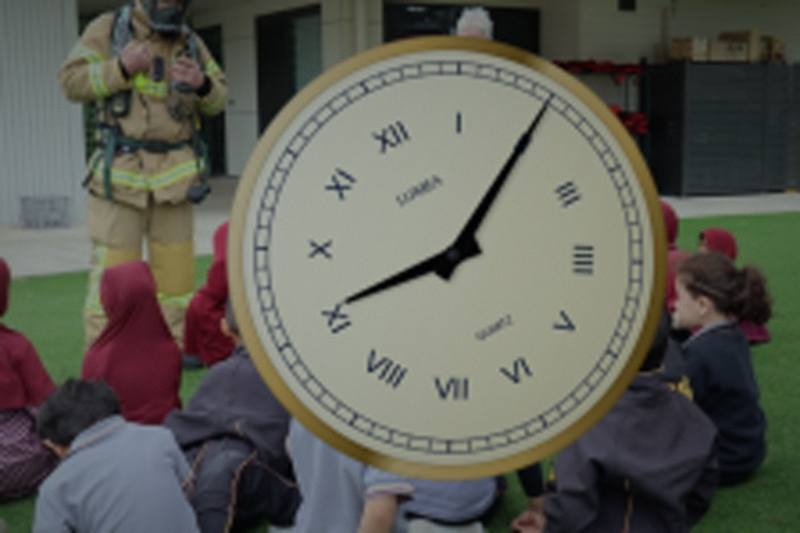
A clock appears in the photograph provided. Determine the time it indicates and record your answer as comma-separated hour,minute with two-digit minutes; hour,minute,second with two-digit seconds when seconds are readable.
9,10
